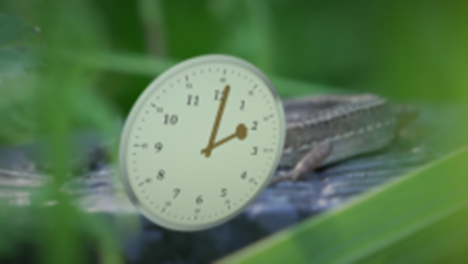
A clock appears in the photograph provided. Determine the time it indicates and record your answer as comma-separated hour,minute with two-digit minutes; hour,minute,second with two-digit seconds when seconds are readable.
2,01
